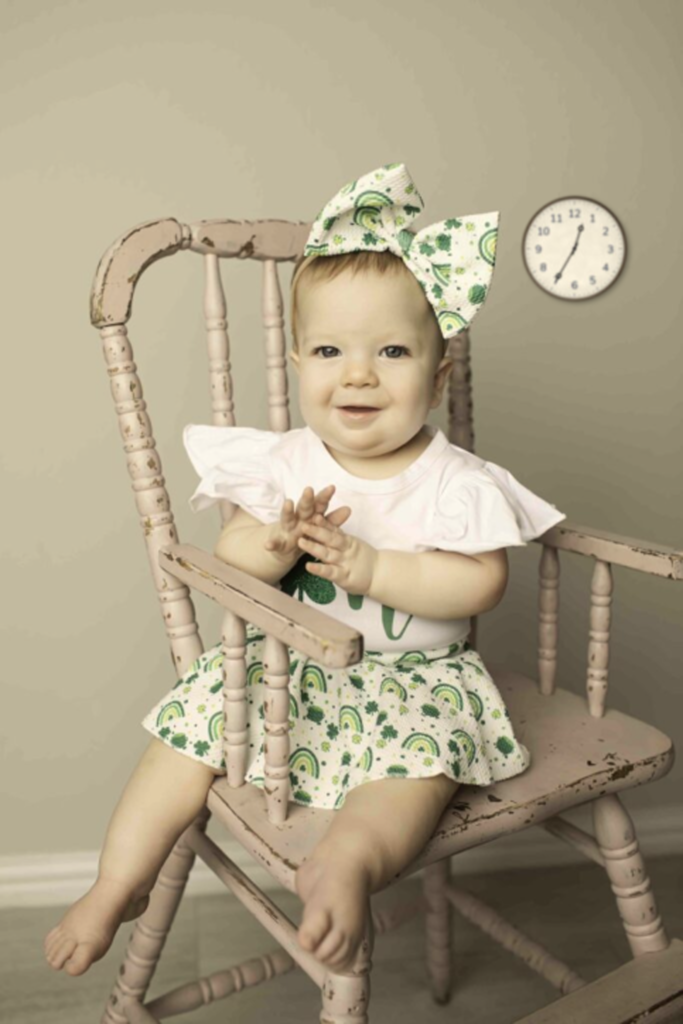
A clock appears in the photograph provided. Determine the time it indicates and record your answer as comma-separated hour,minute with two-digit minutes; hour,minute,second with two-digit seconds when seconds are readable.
12,35
